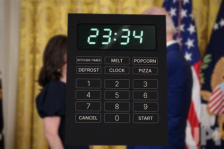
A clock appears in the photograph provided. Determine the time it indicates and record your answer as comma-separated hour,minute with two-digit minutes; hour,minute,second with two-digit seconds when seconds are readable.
23,34
